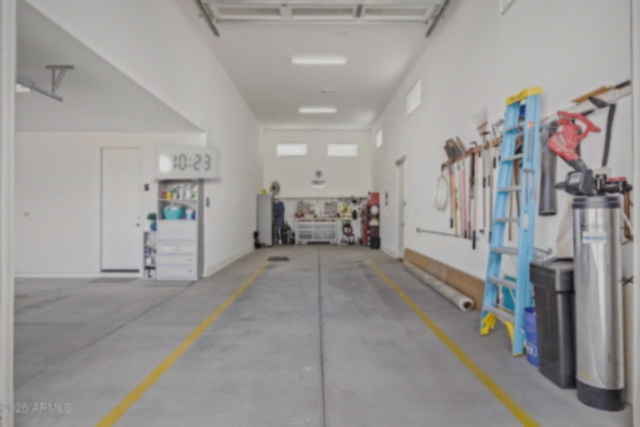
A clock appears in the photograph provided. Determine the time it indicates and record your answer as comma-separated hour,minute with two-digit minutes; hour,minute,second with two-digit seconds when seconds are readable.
10,23
